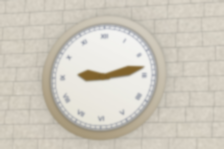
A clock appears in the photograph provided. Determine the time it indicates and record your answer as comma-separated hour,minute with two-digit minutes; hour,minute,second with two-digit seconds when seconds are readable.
9,13
